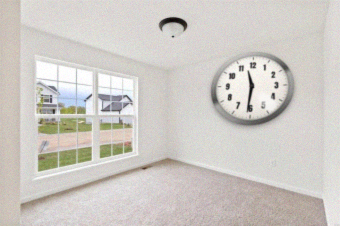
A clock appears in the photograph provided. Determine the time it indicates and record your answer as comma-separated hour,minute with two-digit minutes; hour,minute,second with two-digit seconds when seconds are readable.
11,31
